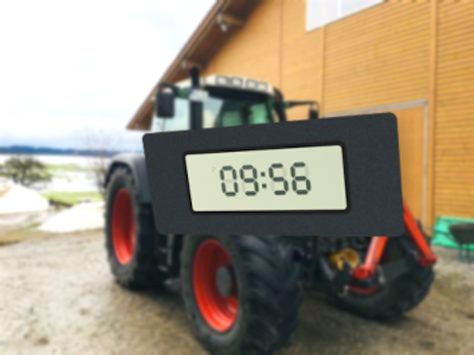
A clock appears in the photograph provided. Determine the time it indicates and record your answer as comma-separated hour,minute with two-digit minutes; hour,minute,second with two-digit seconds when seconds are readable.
9,56
